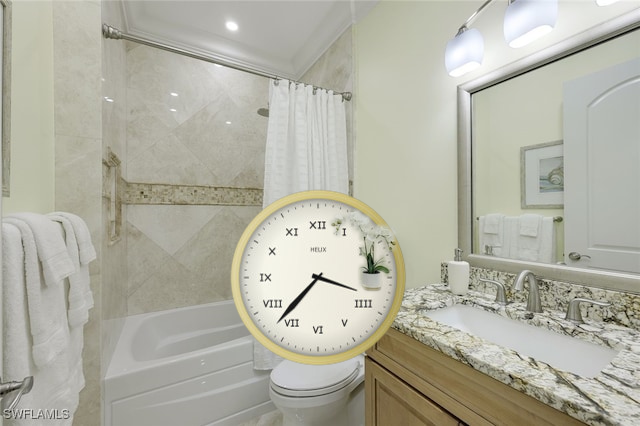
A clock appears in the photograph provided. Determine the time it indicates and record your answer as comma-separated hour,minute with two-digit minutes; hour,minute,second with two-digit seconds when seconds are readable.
3,37
